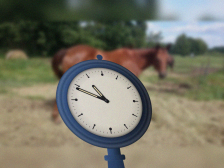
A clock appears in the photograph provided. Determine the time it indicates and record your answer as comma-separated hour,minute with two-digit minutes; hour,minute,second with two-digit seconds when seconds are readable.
10,49
